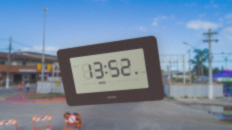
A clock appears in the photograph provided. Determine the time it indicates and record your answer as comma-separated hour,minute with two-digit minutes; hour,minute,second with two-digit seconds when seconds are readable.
13,52
